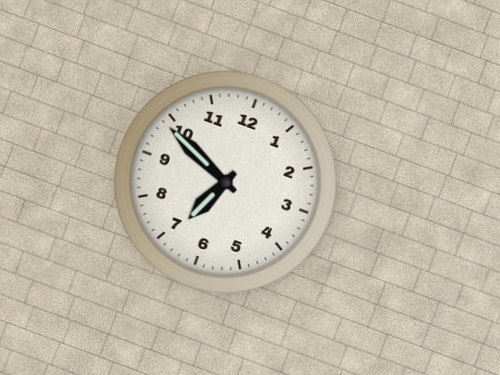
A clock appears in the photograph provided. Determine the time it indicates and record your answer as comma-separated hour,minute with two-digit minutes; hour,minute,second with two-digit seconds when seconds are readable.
6,49
